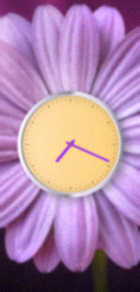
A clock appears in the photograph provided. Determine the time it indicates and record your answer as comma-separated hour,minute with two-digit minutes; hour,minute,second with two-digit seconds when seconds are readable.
7,19
